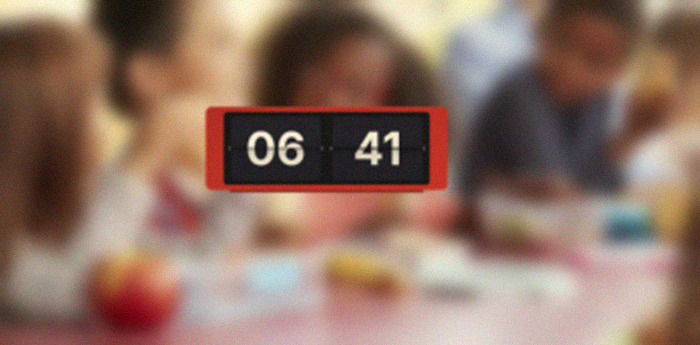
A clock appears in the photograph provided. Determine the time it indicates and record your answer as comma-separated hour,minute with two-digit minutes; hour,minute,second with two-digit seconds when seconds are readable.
6,41
